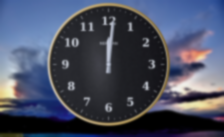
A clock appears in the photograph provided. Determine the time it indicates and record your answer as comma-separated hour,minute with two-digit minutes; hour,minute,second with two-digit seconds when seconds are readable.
12,01
